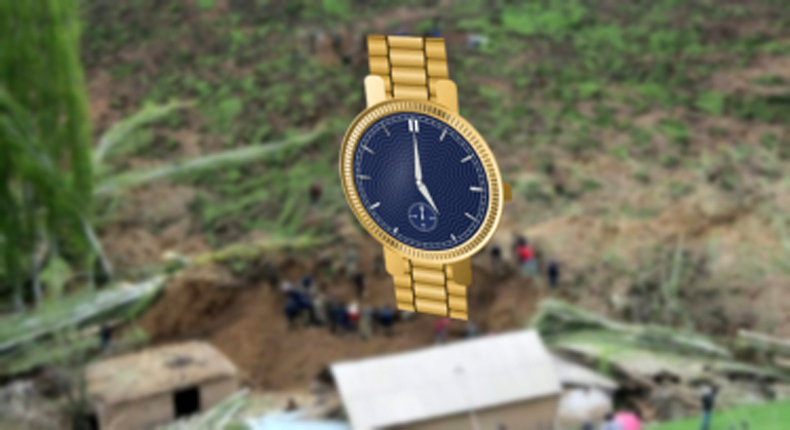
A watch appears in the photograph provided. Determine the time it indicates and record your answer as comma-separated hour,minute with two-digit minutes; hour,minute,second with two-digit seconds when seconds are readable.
5,00
